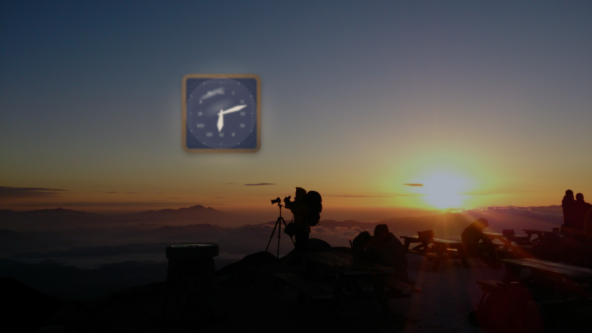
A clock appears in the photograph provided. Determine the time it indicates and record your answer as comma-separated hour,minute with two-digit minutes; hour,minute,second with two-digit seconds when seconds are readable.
6,12
